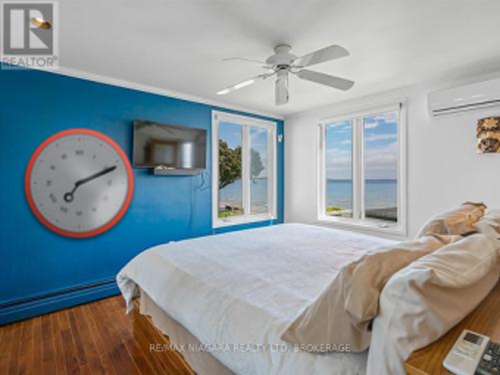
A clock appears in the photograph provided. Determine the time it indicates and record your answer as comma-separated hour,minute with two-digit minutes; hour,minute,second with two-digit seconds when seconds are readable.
7,11
